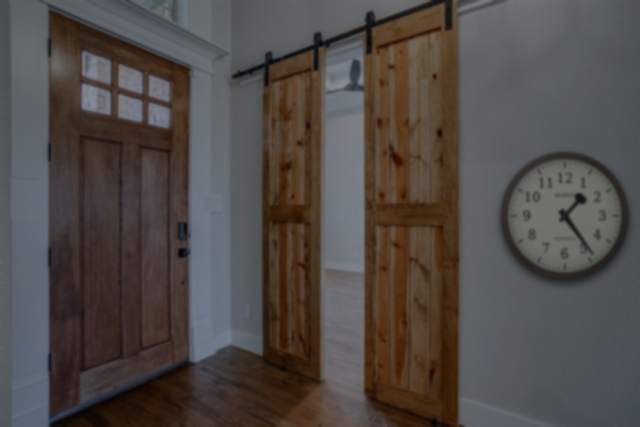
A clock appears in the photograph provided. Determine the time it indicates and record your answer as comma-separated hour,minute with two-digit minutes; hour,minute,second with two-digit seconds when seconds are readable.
1,24
